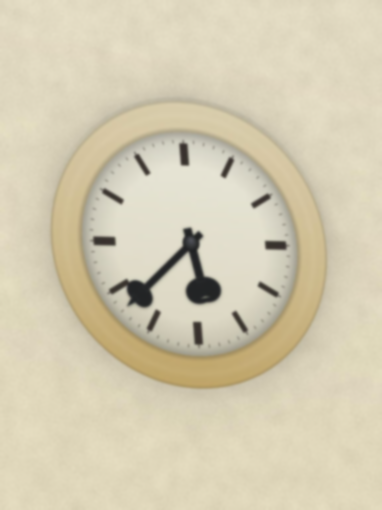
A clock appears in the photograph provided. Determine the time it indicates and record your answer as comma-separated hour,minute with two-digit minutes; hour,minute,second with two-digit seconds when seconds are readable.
5,38
